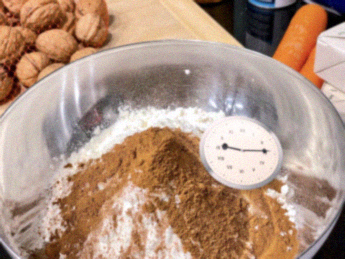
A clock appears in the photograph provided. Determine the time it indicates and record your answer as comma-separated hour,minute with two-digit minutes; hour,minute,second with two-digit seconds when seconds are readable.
9,14
